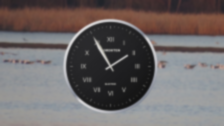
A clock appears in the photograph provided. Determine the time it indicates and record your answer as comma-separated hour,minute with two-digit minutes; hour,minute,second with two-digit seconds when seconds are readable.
1,55
